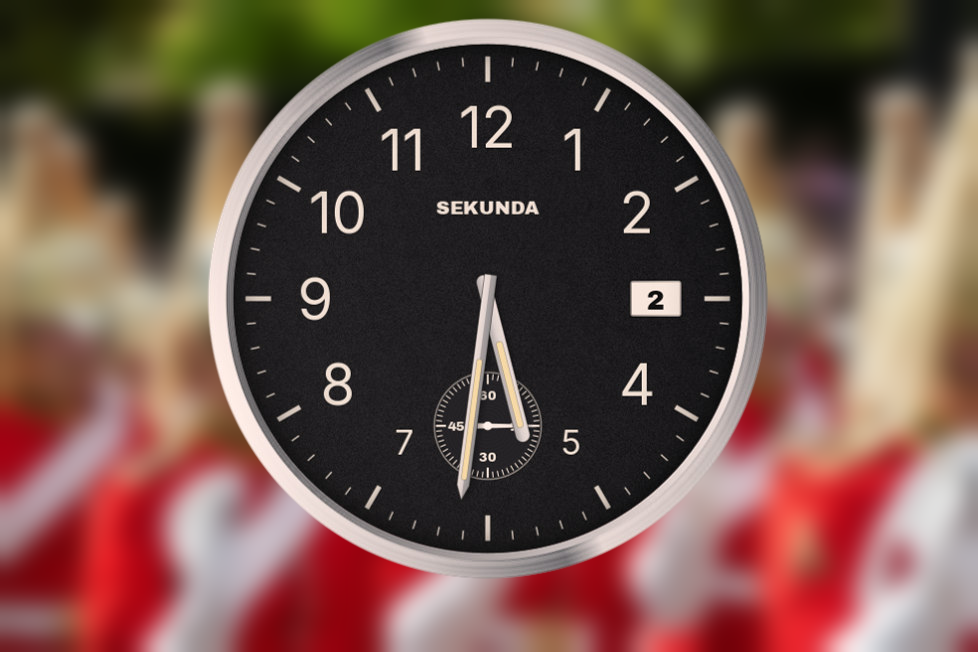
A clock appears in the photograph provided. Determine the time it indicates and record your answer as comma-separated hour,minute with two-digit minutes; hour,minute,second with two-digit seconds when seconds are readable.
5,31,15
